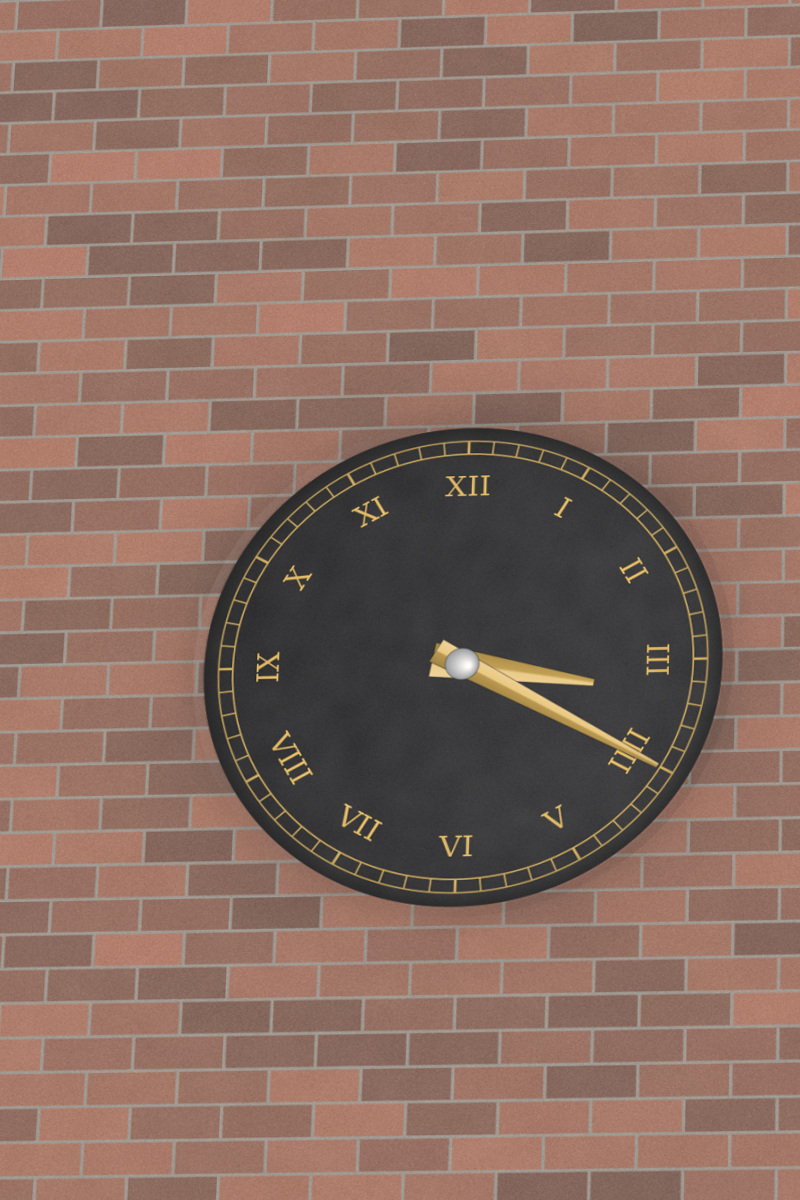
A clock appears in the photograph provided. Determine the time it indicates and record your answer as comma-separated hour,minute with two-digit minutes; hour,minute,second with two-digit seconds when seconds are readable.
3,20
